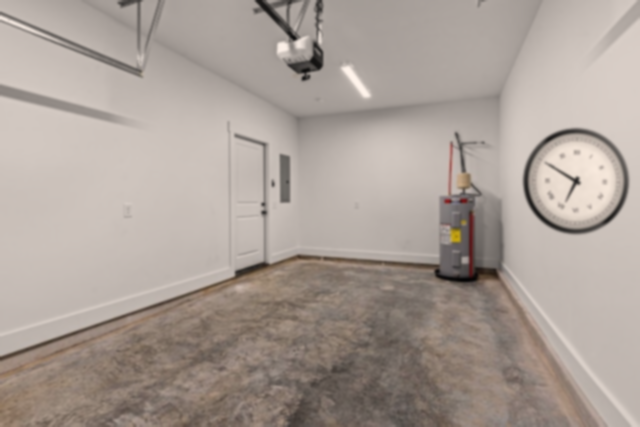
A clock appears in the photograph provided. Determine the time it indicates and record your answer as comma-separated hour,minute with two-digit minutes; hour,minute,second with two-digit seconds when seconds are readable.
6,50
